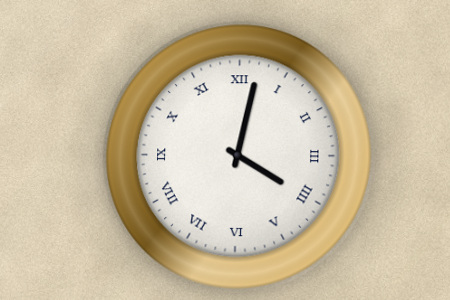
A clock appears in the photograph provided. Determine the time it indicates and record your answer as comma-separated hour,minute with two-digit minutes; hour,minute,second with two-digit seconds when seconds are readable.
4,02
